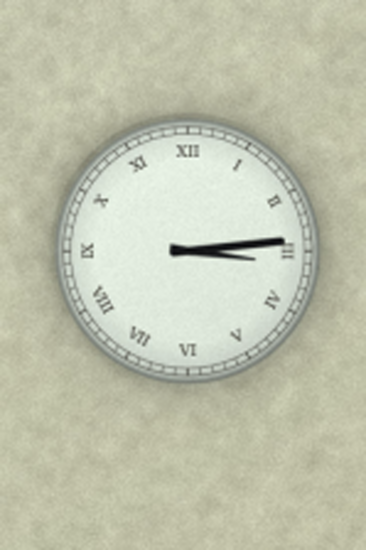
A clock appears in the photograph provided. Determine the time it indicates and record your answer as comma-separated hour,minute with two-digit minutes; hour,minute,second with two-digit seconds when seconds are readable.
3,14
